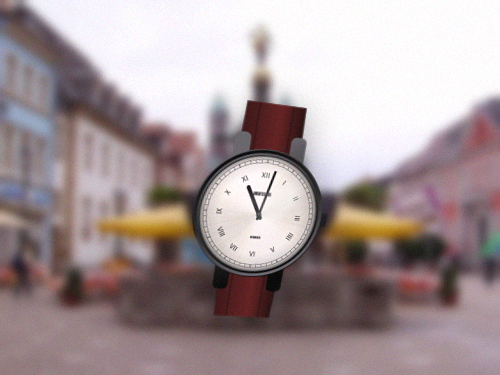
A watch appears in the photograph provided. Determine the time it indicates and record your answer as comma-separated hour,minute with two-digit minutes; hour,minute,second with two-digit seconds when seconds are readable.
11,02
